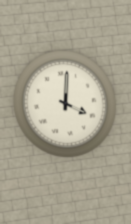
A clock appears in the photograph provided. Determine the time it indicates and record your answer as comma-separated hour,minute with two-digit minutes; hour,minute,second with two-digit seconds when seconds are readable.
4,02
